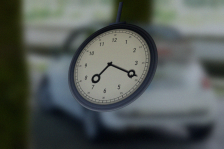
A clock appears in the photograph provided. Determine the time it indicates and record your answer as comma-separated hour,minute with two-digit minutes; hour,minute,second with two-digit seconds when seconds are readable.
7,19
